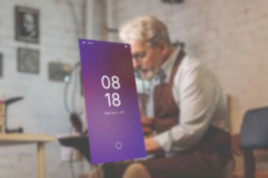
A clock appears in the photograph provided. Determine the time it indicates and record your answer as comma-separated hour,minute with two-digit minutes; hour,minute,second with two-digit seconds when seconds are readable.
8,18
